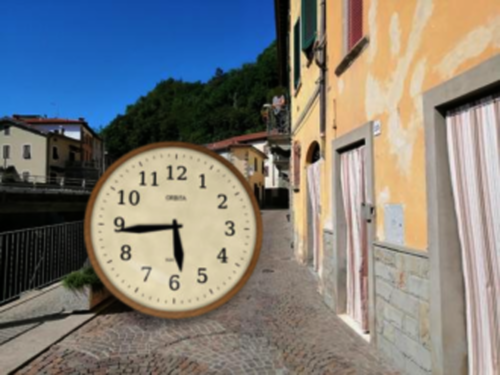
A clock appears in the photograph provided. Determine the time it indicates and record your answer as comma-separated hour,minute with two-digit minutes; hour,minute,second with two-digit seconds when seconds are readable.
5,44
